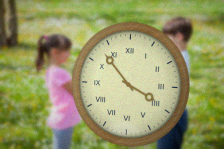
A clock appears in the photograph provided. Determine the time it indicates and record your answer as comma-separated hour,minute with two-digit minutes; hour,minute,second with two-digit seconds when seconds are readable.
3,53
